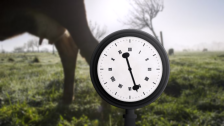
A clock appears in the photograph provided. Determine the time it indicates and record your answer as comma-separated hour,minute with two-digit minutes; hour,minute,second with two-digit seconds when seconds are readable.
11,27
